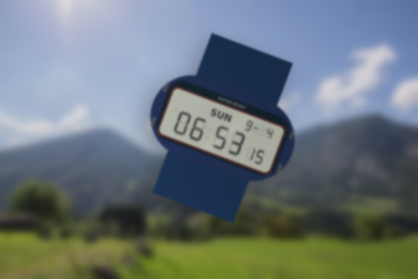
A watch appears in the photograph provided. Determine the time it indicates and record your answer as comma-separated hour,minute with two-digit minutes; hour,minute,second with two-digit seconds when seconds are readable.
6,53,15
